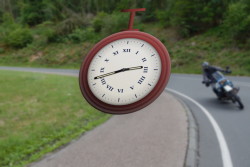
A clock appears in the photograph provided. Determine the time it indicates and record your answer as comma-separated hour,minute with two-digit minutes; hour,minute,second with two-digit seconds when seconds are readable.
2,42
